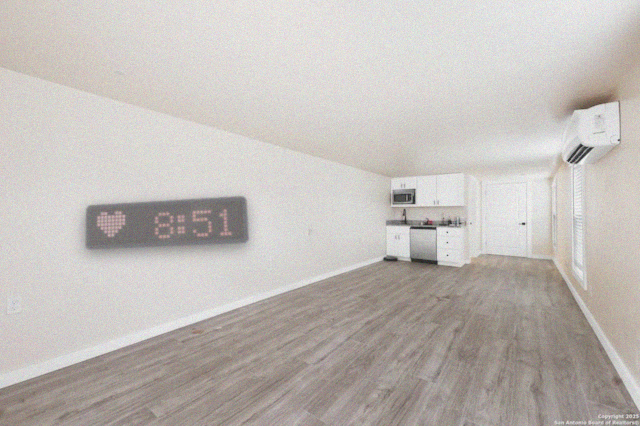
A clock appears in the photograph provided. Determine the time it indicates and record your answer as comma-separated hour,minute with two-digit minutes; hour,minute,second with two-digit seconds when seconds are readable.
8,51
